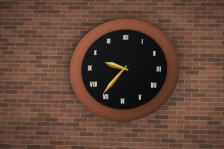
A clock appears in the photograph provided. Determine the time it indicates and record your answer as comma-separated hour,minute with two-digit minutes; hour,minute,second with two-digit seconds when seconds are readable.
9,36
